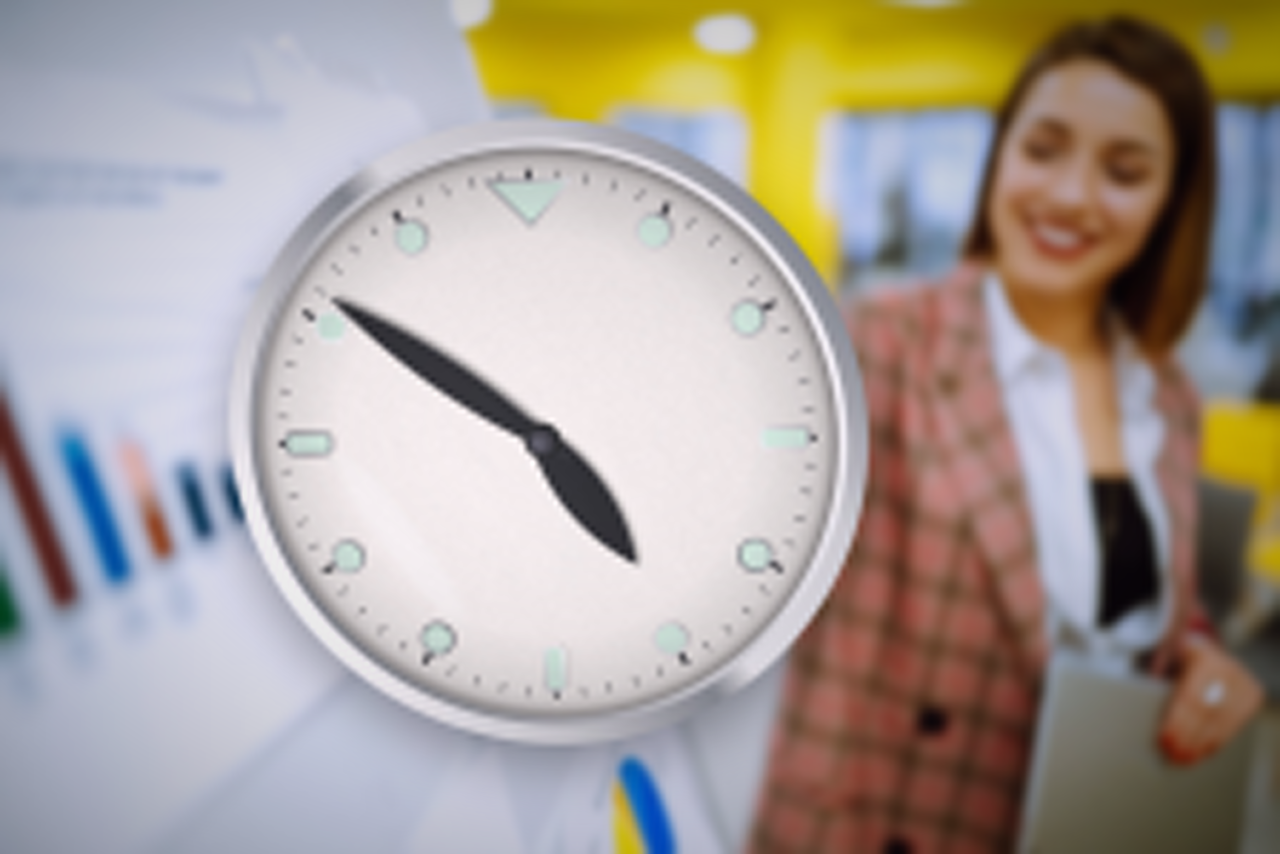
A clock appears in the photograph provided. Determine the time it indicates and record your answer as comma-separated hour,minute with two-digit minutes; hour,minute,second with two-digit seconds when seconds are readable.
4,51
